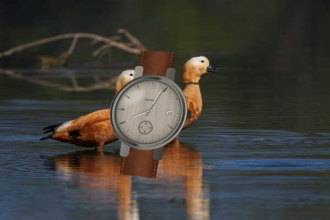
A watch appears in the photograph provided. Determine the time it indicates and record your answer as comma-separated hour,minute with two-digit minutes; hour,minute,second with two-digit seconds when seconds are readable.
8,04
